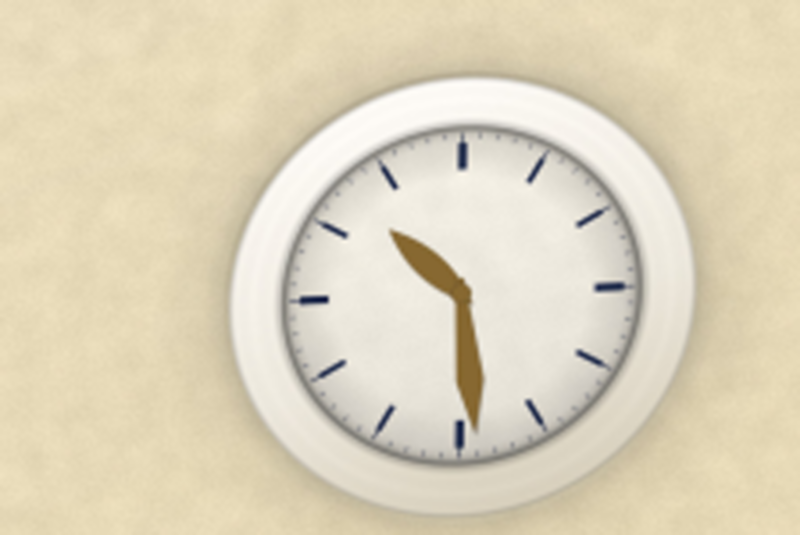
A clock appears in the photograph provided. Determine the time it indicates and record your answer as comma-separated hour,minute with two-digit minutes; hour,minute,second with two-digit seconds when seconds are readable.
10,29
